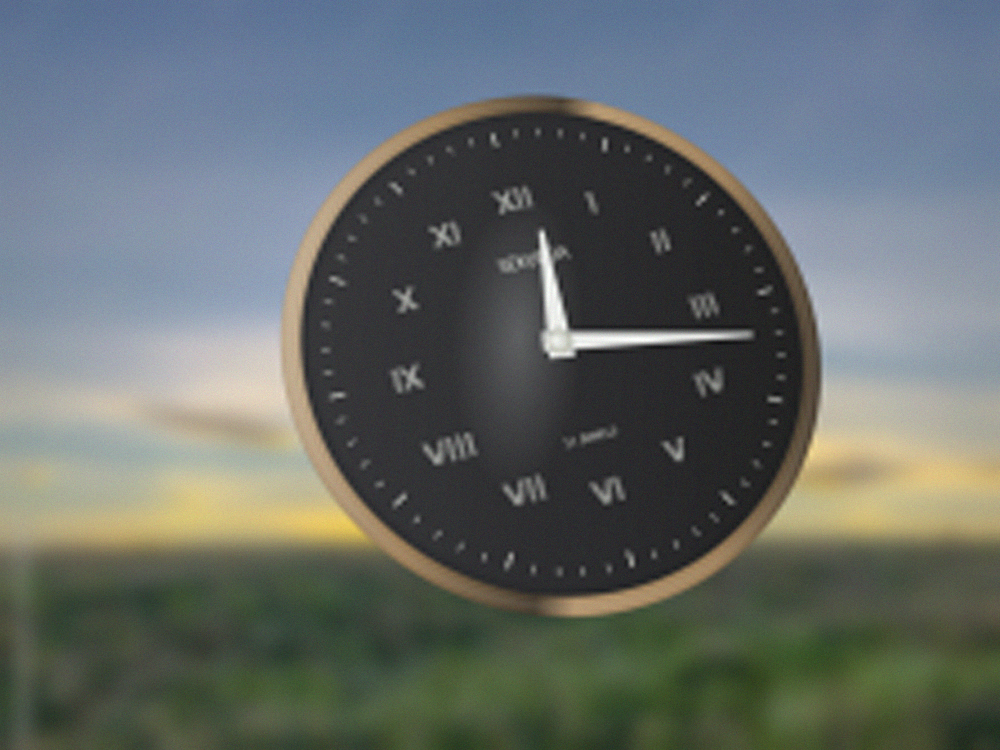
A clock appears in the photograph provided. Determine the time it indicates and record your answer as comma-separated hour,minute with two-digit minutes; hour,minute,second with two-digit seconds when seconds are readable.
12,17
